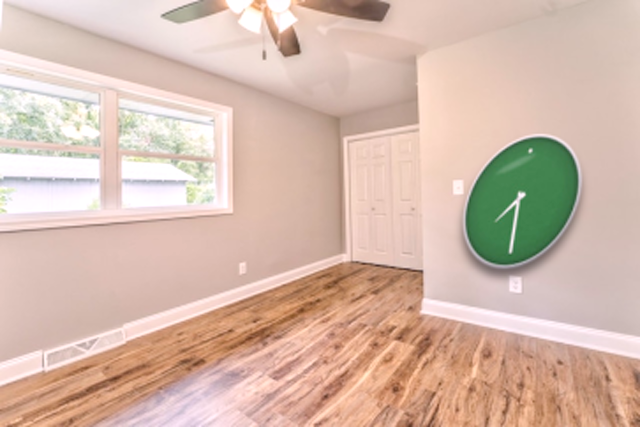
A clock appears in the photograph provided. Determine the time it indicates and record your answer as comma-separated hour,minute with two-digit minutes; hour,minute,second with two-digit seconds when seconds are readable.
7,29
